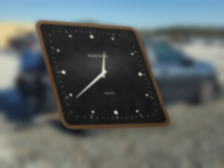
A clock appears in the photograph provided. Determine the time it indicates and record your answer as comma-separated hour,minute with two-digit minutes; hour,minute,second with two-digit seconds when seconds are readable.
12,39
